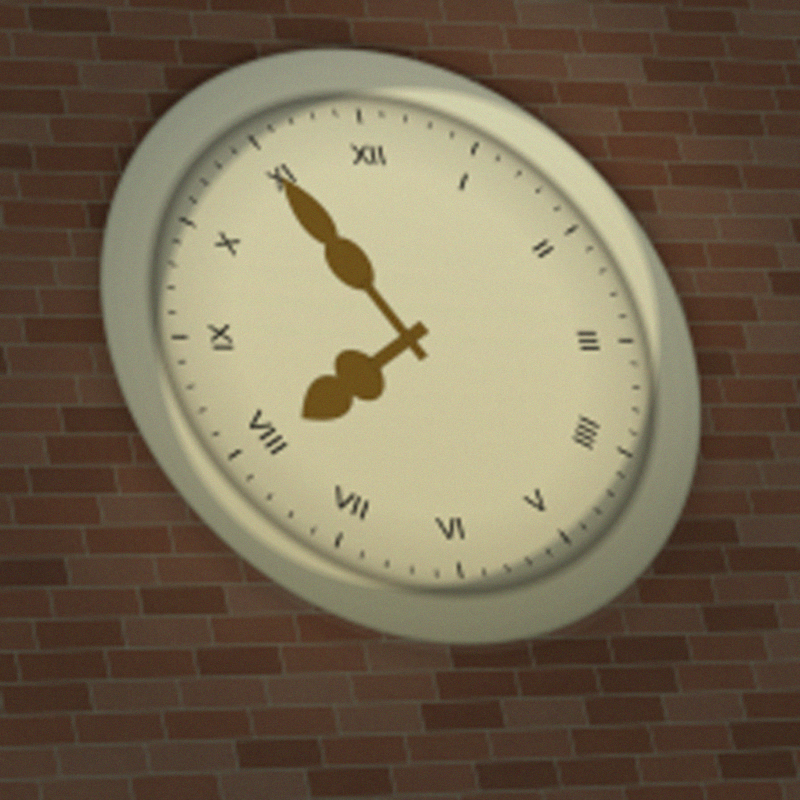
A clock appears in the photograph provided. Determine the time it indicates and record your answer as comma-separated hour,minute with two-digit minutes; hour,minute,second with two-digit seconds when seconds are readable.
7,55
